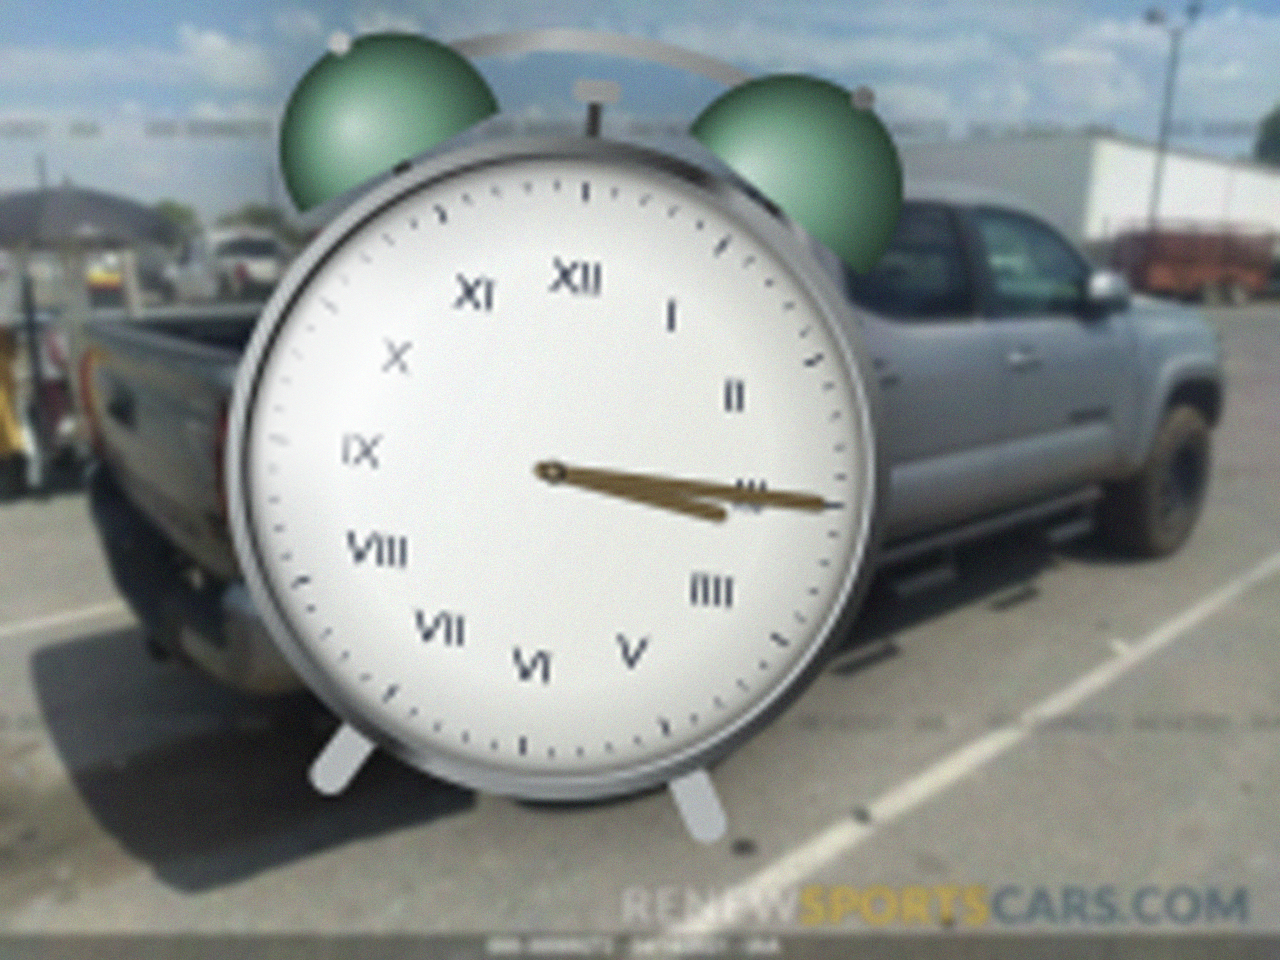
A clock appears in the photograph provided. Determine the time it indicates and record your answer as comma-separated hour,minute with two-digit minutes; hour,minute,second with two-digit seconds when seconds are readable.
3,15
